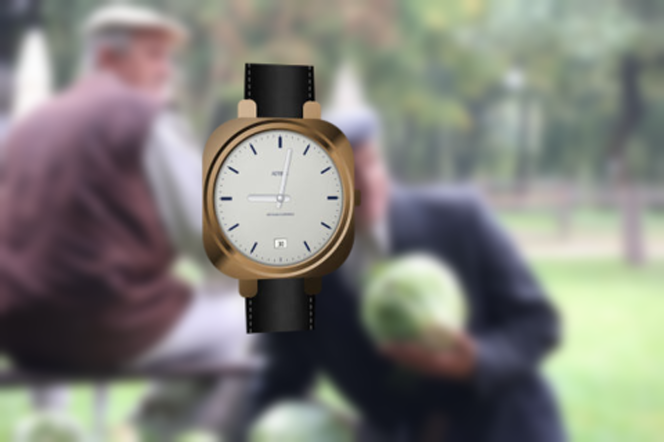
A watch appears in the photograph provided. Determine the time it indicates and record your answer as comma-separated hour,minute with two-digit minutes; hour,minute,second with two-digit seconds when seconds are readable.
9,02
